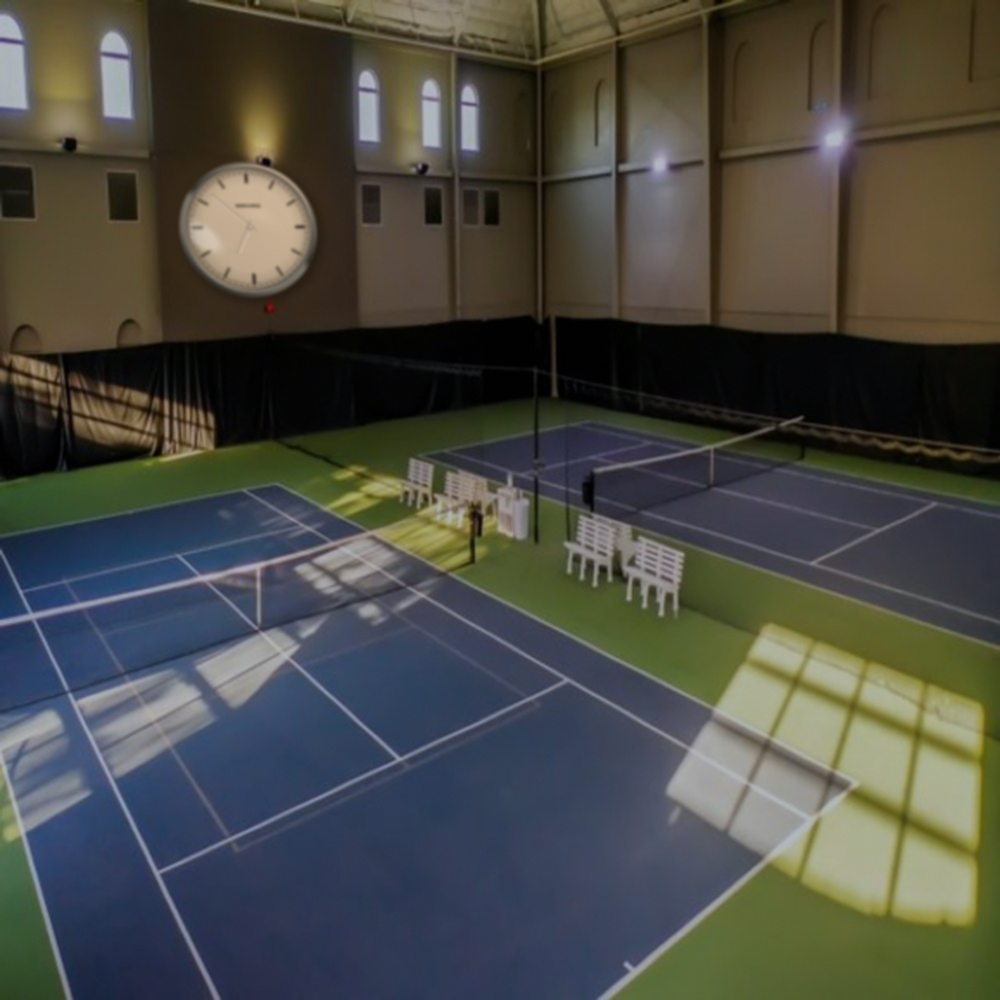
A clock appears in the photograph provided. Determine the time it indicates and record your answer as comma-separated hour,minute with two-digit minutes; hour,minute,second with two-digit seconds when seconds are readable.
6,52
